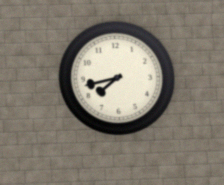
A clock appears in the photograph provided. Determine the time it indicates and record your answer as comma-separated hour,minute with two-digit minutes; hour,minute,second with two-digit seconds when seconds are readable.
7,43
